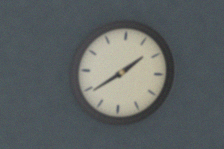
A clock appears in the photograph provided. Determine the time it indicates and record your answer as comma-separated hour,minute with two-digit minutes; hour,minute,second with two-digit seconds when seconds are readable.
1,39
